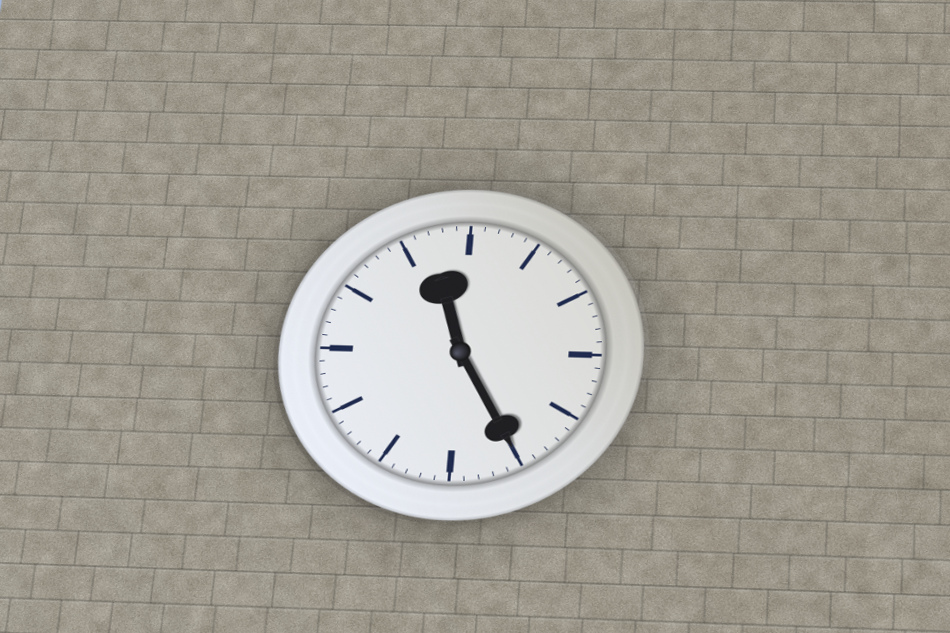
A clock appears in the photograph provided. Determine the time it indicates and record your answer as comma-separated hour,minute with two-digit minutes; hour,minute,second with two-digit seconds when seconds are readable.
11,25
